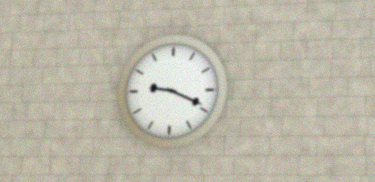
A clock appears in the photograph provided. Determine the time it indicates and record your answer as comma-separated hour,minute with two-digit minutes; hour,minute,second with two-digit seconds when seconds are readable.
9,19
